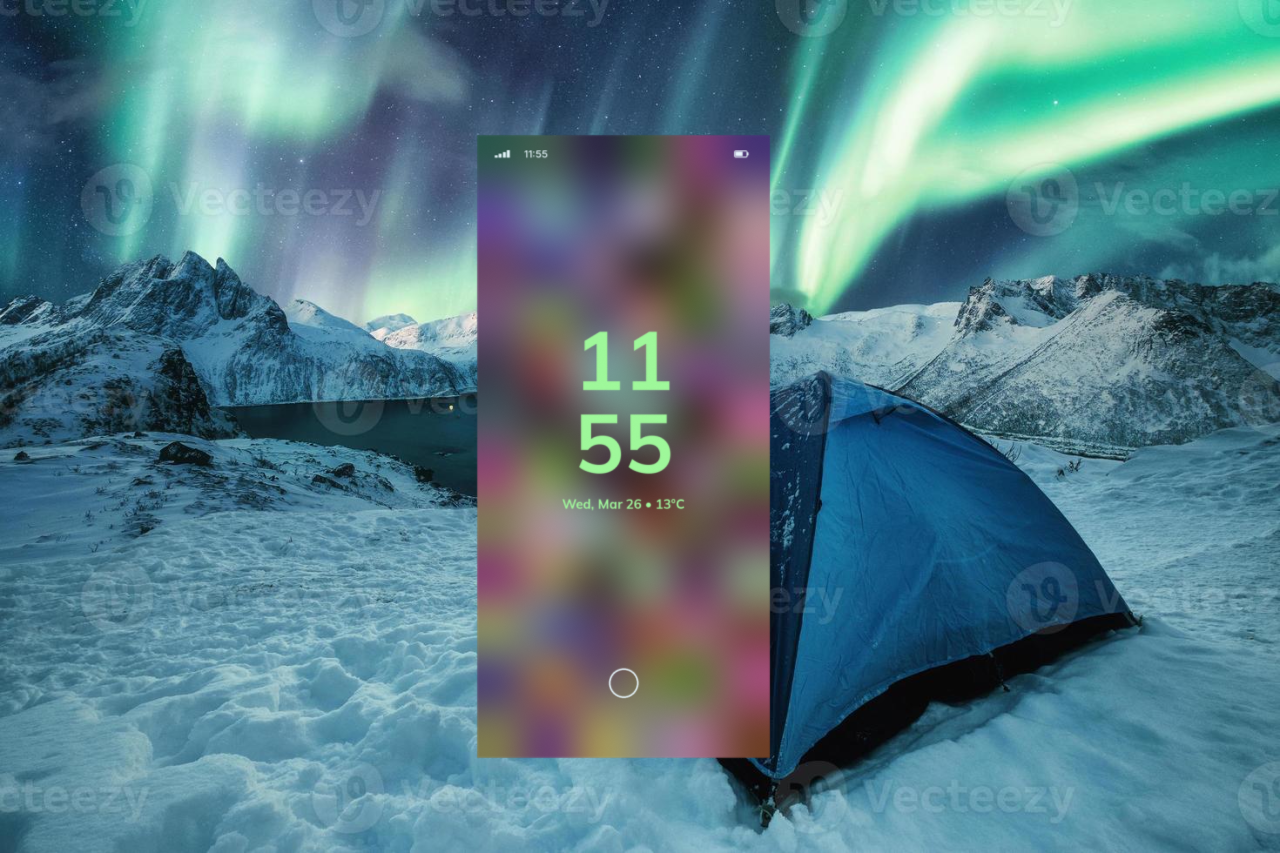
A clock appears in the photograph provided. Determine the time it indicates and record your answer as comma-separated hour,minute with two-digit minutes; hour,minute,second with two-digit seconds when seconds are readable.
11,55
